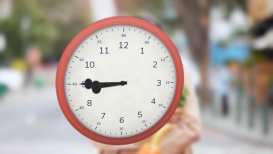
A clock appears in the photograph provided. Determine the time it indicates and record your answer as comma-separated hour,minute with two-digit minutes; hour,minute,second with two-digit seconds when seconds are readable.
8,45
